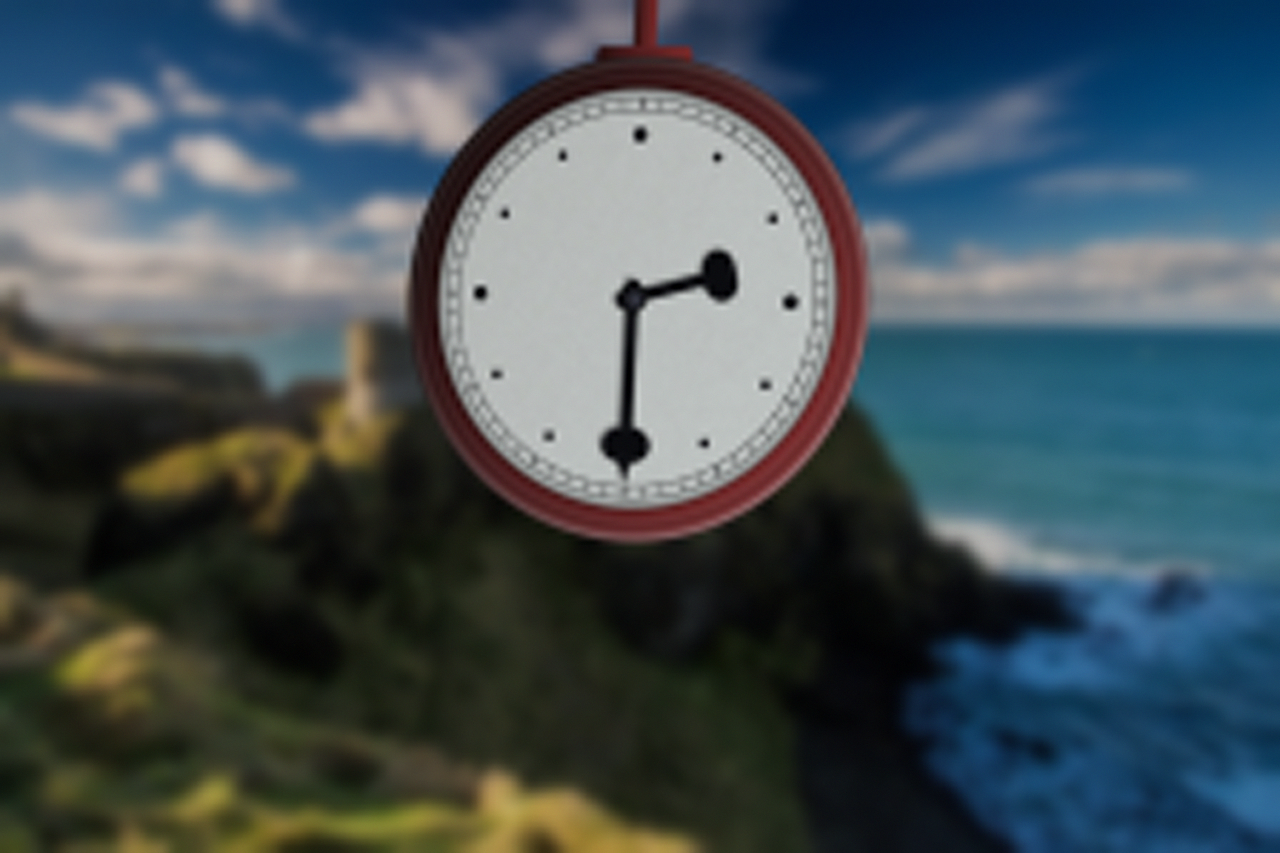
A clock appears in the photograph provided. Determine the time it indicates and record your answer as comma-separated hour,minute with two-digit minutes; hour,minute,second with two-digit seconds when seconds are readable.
2,30
